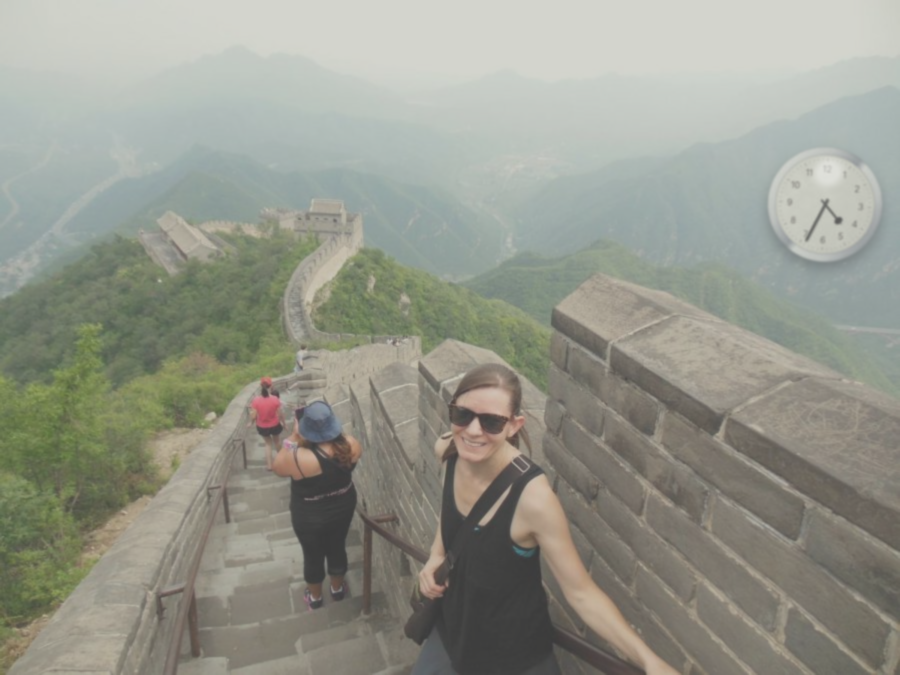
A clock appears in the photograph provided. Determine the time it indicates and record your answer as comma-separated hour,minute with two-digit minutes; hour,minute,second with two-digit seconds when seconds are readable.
4,34
